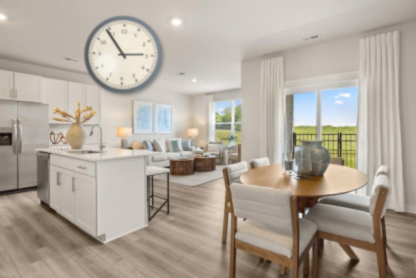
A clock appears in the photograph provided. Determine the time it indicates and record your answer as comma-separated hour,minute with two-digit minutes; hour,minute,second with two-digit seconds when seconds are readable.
2,54
